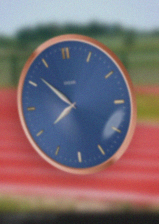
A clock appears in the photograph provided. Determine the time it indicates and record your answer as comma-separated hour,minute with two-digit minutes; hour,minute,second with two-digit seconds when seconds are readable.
7,52
